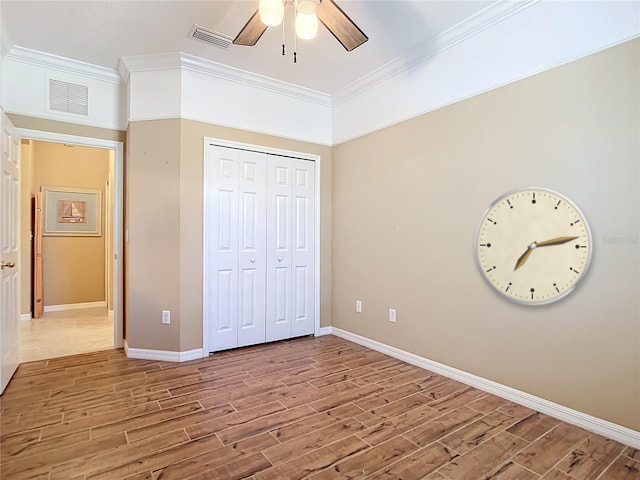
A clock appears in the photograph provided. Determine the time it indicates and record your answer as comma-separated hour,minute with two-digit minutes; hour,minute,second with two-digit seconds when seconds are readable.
7,13
